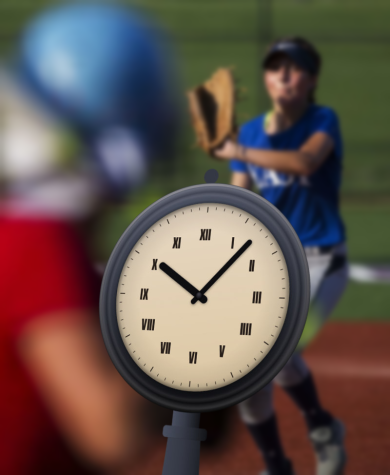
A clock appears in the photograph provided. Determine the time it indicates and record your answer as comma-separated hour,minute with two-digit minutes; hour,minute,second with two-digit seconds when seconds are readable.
10,07
